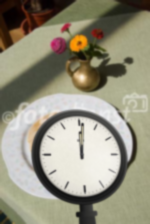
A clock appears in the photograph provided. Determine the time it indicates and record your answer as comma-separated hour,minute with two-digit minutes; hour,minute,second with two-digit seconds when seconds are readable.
12,01
